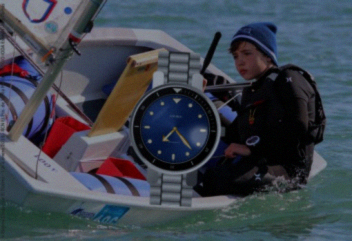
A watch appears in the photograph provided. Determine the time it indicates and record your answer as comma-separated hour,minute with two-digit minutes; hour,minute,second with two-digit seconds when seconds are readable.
7,23
